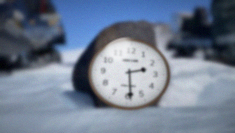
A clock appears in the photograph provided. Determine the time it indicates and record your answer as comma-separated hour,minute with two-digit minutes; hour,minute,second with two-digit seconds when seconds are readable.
2,29
